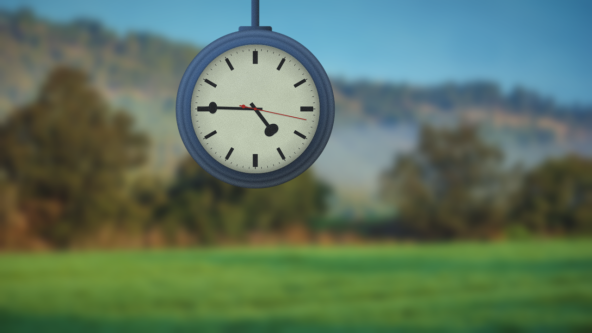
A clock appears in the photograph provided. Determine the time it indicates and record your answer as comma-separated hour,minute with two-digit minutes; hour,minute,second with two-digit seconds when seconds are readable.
4,45,17
